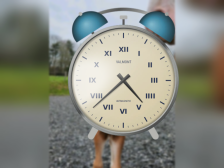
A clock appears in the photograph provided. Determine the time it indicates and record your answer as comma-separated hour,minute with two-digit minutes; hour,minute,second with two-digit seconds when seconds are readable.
4,38
